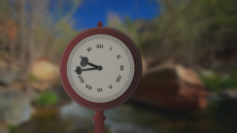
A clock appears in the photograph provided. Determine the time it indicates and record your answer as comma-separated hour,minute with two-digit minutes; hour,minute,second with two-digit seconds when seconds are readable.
9,44
